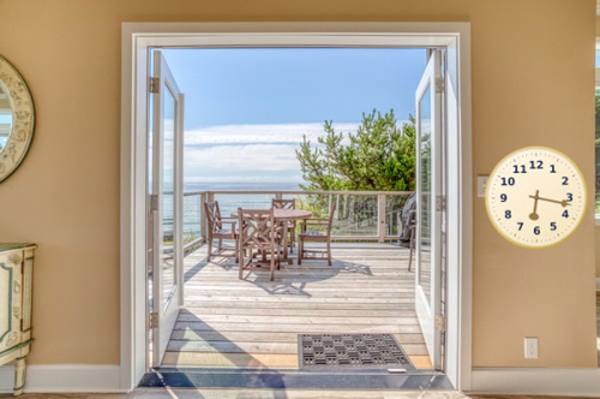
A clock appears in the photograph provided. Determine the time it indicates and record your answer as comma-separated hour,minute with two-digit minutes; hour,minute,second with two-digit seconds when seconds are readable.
6,17
